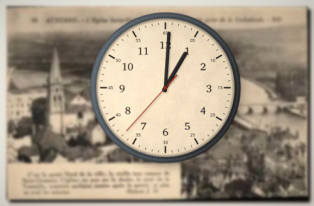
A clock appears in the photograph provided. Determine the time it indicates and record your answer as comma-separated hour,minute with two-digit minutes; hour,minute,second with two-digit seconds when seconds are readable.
1,00,37
